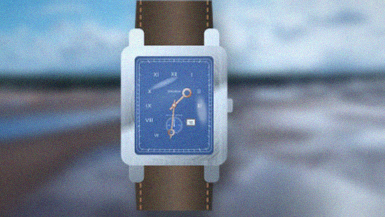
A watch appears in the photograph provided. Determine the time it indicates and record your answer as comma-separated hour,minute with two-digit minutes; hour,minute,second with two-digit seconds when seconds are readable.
1,31
